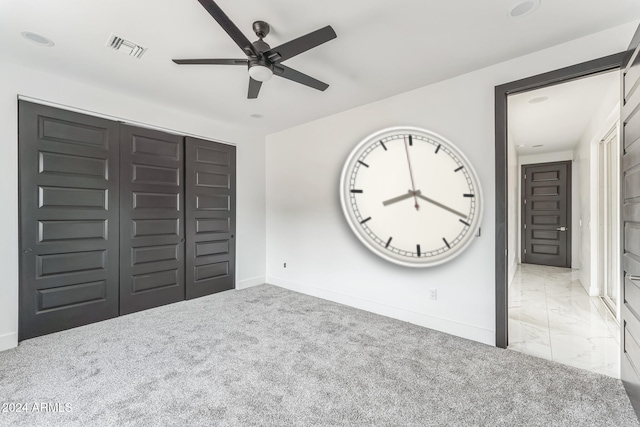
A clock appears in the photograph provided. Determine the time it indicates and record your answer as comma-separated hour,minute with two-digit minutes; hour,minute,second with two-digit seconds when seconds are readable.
8,18,59
